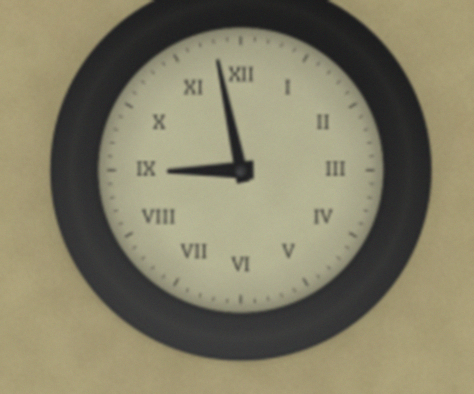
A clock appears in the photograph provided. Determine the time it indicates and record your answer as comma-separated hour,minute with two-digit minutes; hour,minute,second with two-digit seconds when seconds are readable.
8,58
